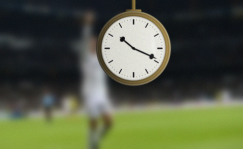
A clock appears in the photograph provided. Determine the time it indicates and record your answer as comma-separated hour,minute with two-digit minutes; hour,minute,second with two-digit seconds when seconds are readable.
10,19
